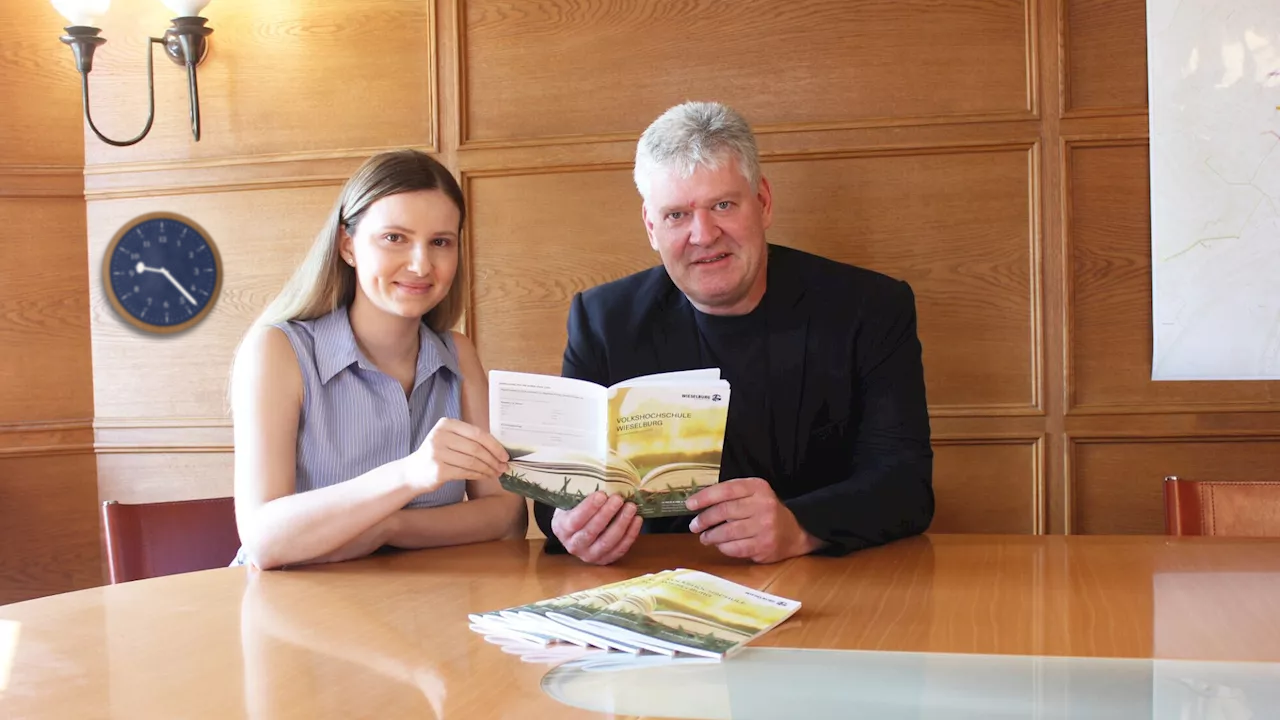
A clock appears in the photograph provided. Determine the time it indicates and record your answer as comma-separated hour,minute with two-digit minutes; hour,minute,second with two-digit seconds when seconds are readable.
9,23
